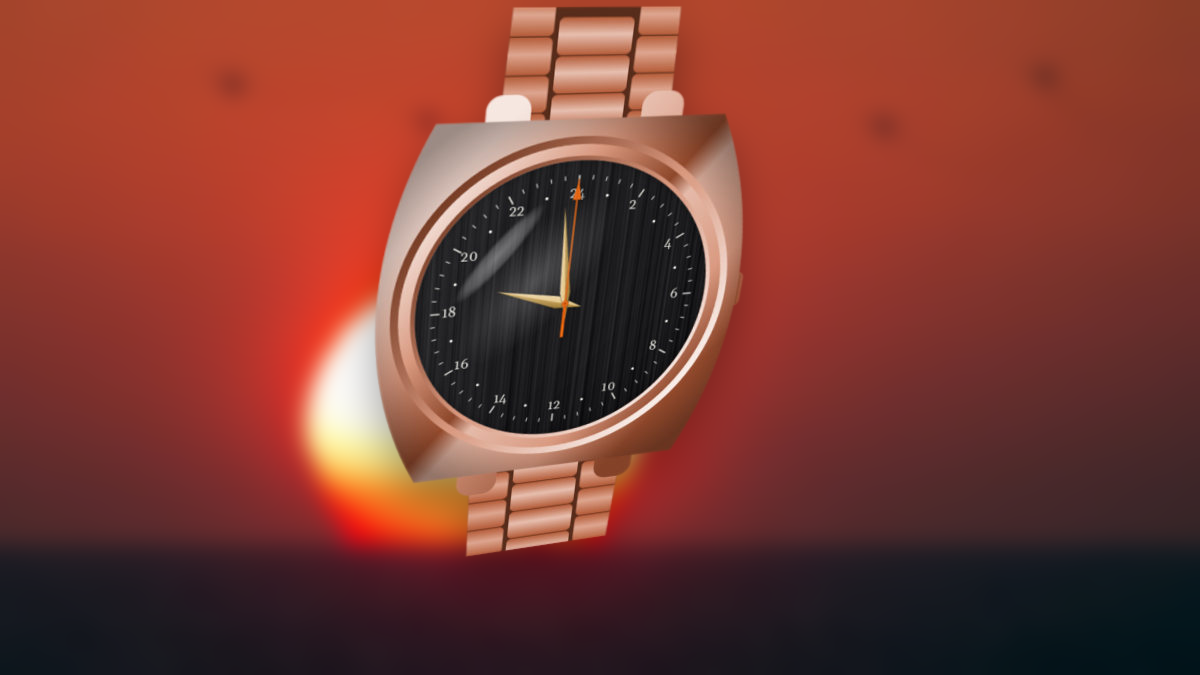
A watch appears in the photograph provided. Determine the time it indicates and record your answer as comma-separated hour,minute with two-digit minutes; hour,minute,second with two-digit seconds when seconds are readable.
18,59,00
